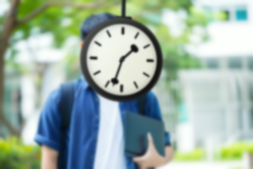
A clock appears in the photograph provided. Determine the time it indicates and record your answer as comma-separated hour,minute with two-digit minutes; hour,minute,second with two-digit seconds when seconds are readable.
1,33
